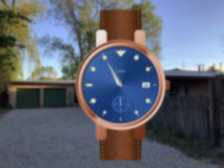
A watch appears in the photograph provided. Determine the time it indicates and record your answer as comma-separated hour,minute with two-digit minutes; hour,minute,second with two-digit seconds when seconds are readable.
10,55
